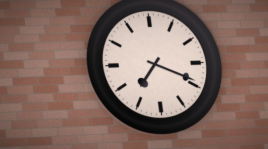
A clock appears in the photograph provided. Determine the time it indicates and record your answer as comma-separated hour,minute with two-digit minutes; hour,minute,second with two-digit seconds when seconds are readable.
7,19
